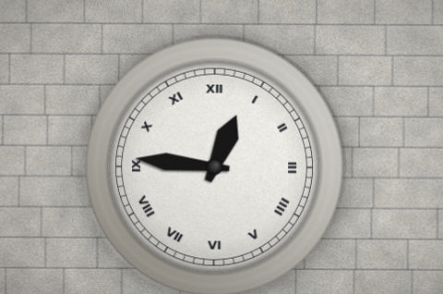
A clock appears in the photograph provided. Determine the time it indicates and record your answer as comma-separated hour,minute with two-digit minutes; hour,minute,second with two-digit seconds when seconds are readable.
12,46
